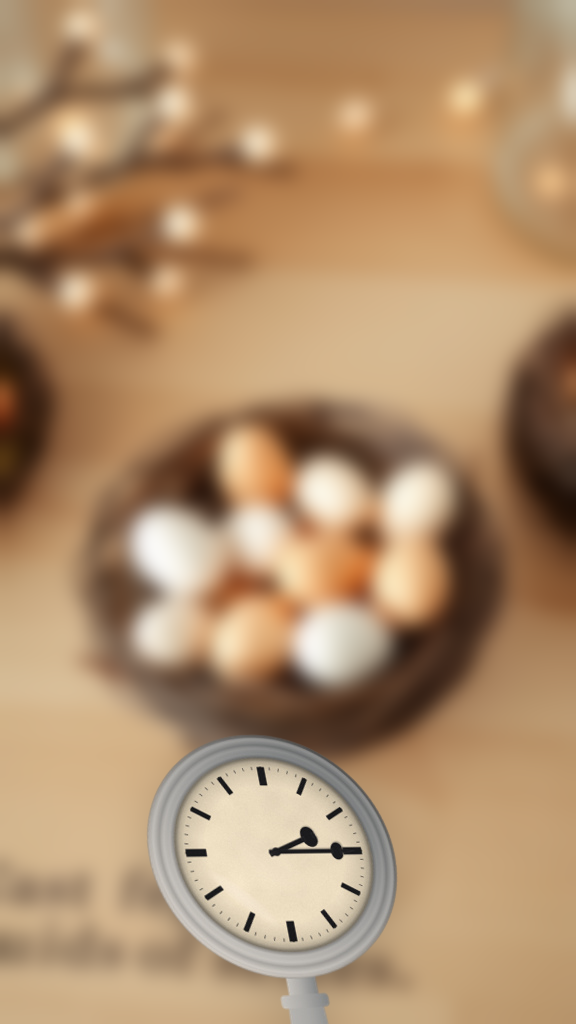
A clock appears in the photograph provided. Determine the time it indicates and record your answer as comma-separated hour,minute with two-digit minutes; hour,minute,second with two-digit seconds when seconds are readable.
2,15
